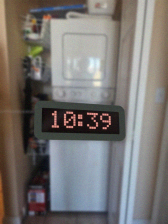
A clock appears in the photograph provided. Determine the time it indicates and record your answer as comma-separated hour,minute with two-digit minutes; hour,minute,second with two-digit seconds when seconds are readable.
10,39
